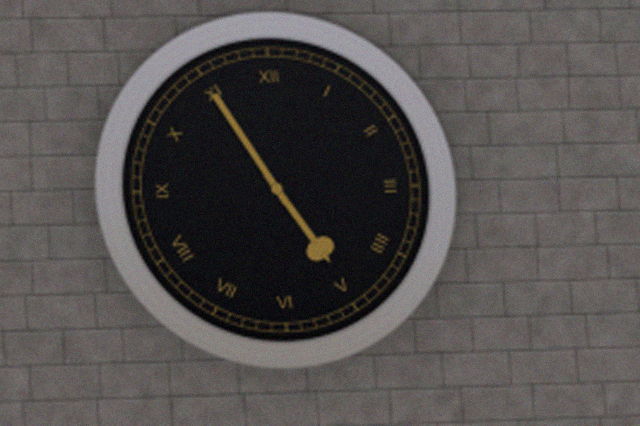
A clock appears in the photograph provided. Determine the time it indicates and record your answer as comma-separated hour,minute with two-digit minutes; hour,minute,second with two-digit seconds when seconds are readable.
4,55
